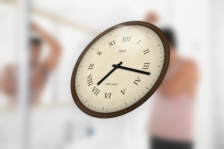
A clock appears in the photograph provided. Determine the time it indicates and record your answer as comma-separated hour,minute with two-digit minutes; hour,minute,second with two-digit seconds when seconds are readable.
7,17
